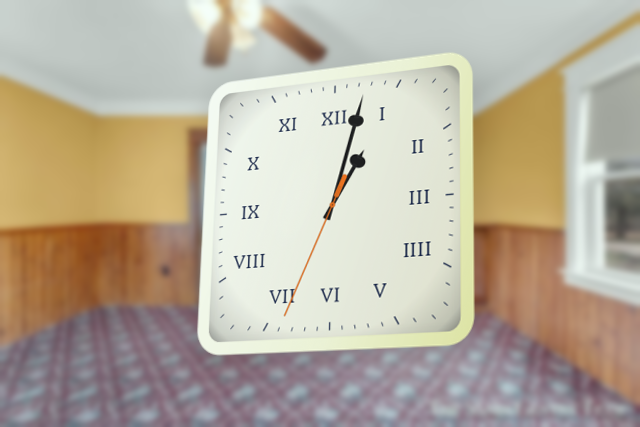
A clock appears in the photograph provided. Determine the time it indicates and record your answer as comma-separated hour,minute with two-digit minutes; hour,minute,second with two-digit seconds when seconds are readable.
1,02,34
